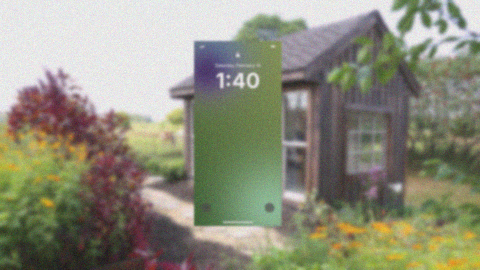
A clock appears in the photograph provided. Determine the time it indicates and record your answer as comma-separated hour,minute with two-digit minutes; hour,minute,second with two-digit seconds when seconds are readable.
1,40
